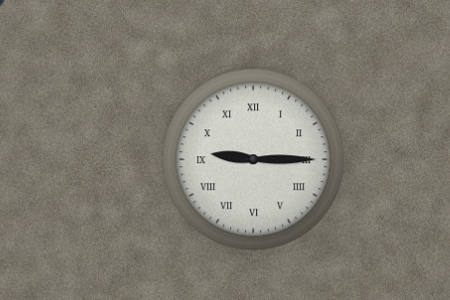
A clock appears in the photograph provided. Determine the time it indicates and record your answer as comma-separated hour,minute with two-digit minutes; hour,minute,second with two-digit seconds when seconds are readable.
9,15
